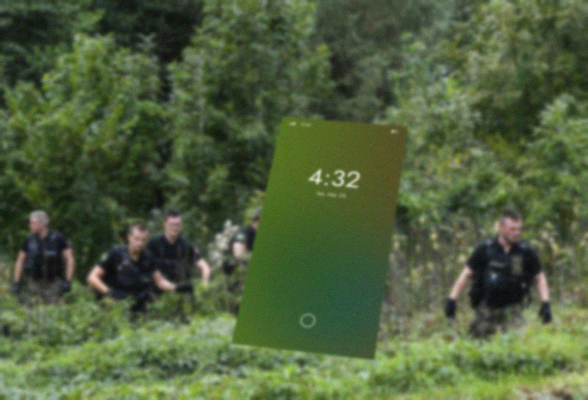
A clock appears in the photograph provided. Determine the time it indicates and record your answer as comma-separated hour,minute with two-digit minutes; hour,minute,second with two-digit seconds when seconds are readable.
4,32
